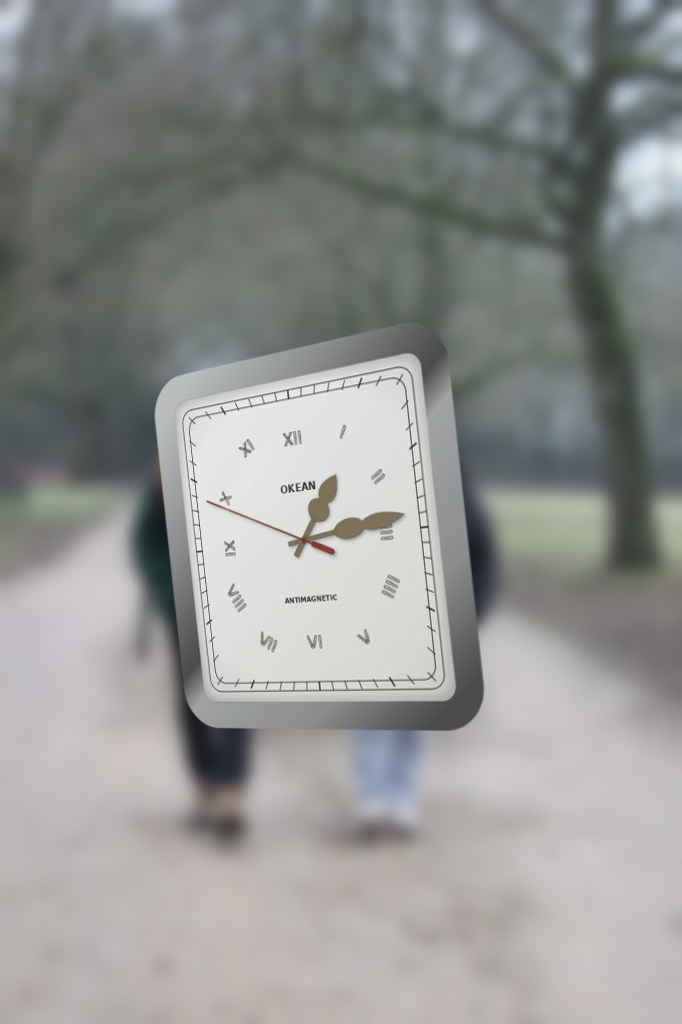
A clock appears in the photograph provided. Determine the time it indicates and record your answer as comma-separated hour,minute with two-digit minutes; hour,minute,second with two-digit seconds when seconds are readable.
1,13,49
